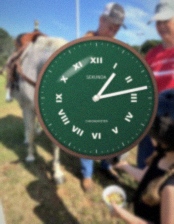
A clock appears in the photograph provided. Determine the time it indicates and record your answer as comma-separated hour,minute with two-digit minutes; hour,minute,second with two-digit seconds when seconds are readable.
1,13
